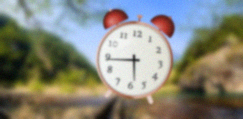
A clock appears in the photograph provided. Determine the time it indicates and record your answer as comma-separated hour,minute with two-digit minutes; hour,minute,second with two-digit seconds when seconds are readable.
5,44
